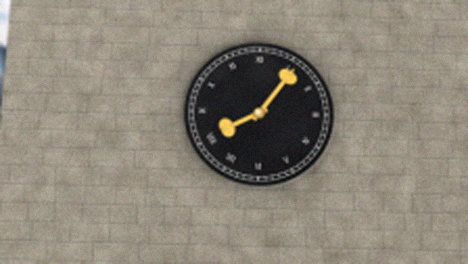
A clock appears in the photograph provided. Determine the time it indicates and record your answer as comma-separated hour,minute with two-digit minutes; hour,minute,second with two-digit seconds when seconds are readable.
8,06
